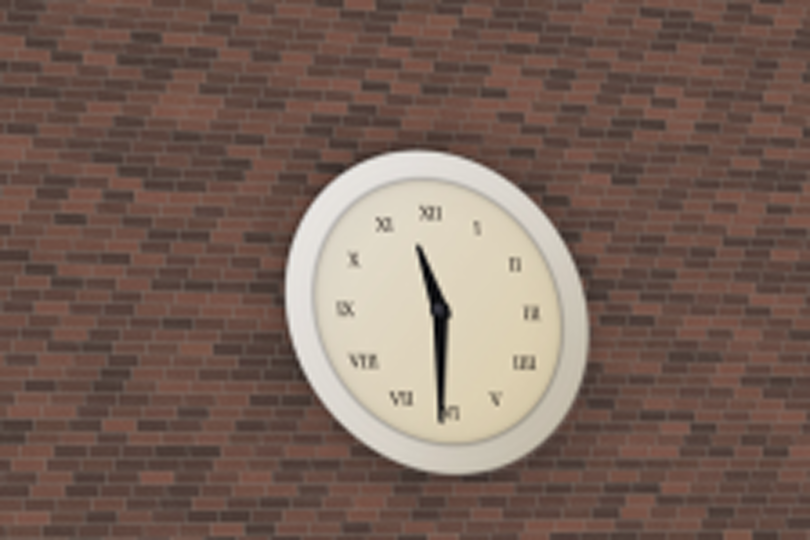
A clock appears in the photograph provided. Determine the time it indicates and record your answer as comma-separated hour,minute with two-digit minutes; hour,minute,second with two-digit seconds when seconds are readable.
11,31
